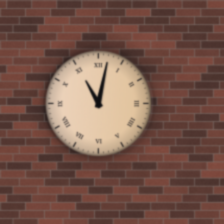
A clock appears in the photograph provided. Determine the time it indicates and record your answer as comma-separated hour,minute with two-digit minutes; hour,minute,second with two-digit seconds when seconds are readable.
11,02
